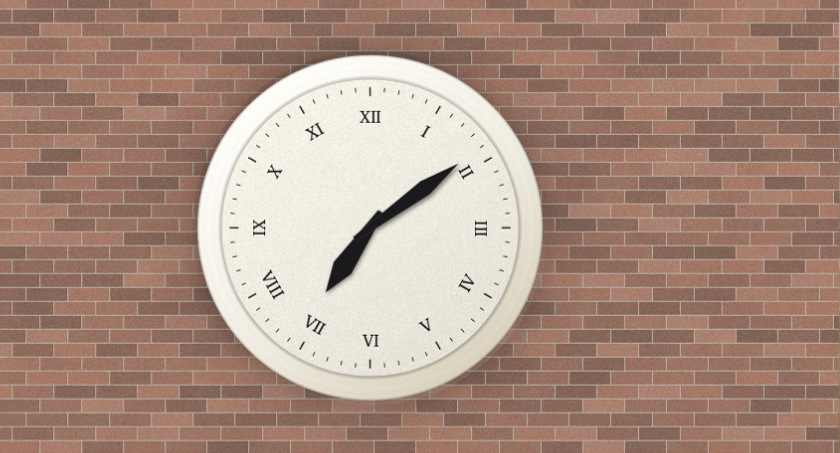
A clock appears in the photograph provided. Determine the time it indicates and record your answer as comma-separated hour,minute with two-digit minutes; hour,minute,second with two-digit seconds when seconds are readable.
7,09
